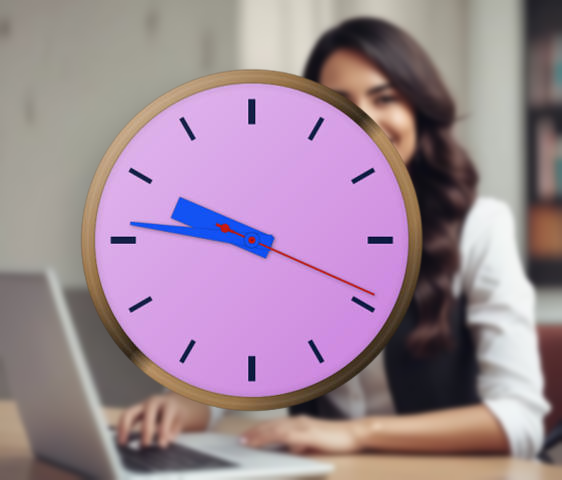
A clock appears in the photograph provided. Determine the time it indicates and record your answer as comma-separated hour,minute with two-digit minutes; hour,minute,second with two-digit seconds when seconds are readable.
9,46,19
